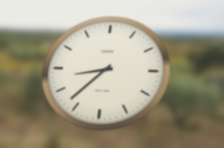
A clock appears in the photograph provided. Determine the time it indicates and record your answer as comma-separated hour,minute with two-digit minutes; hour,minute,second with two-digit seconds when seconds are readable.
8,37
